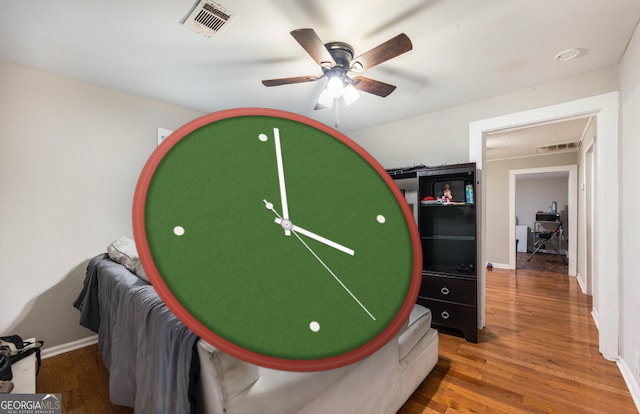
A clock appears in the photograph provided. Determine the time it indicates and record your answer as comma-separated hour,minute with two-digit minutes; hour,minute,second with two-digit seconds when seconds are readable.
4,01,25
